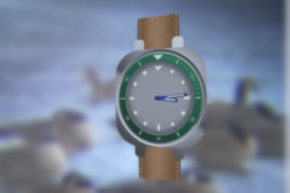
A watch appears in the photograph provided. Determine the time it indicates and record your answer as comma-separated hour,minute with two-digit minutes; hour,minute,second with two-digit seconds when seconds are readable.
3,14
